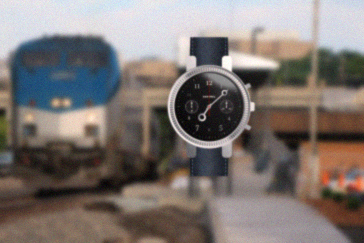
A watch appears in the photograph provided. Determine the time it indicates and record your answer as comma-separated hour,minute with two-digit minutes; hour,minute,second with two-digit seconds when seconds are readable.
7,08
